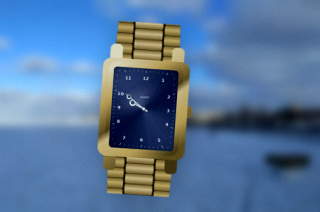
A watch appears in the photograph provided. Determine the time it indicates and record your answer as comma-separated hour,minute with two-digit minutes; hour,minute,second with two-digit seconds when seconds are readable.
9,51
